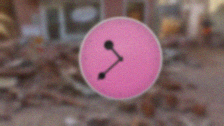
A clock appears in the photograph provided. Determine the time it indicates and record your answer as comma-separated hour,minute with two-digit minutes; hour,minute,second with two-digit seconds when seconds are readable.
10,38
